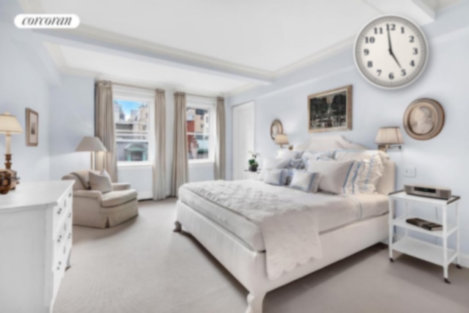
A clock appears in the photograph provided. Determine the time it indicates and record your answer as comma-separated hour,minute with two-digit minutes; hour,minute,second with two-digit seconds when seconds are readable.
4,59
